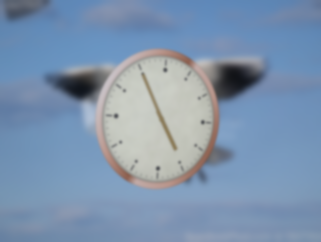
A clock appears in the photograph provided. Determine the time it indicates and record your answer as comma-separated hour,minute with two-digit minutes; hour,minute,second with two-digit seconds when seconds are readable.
4,55
